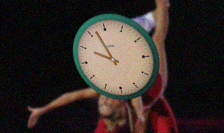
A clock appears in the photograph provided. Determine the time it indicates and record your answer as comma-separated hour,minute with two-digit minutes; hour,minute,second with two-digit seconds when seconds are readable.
9,57
